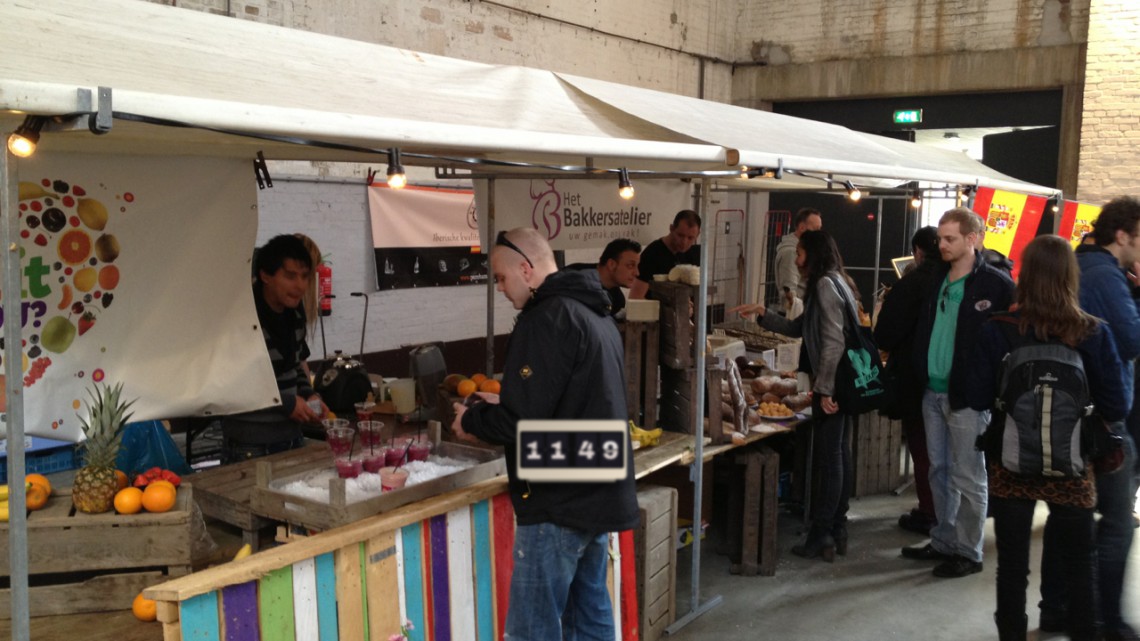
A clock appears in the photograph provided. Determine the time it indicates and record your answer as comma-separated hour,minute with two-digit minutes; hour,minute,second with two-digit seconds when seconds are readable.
11,49
